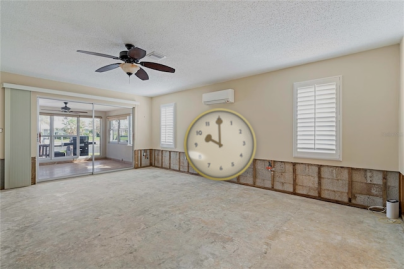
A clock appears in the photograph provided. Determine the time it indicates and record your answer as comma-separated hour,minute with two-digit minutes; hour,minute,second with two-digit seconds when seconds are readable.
10,00
